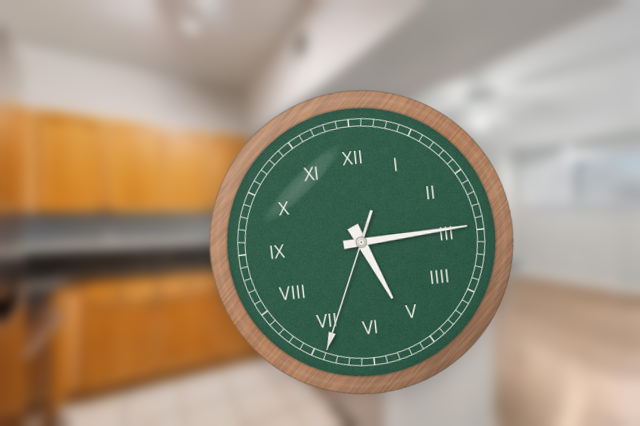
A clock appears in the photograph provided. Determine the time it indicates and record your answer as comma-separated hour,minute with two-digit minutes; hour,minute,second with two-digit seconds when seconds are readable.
5,14,34
